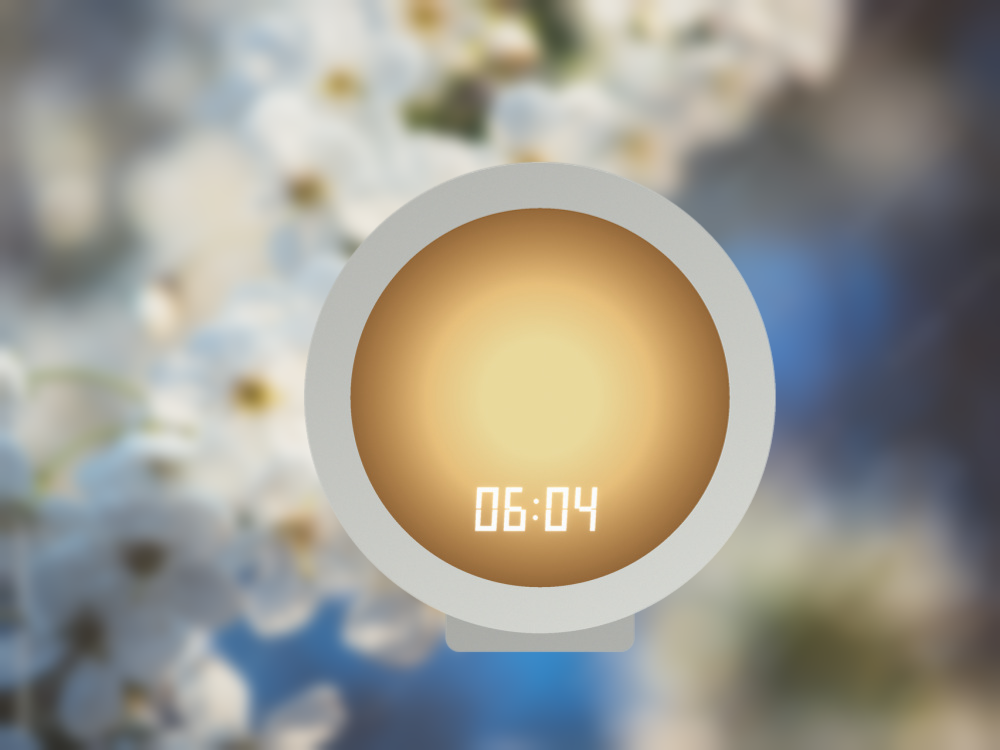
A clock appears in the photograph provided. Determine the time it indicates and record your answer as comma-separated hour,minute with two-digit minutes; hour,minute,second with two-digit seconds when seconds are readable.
6,04
